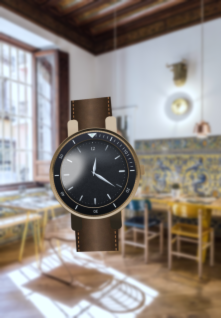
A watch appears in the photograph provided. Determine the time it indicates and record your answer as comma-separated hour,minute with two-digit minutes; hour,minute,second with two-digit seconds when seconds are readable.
12,21
